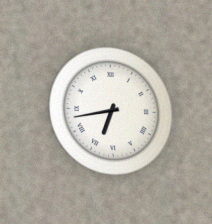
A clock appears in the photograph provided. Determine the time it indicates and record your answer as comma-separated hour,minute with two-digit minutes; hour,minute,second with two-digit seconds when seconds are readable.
6,43
